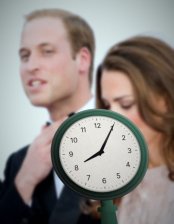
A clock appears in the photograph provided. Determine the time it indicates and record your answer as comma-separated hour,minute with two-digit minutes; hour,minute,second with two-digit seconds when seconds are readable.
8,05
